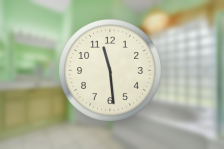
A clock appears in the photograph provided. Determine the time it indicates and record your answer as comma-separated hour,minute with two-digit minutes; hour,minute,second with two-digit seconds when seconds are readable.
11,29
